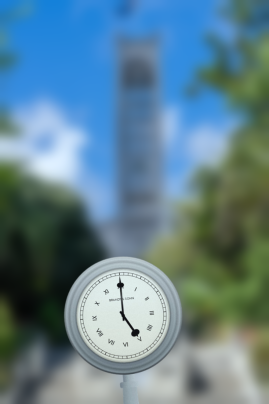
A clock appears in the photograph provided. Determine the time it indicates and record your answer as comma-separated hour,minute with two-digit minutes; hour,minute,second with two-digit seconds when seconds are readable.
5,00
